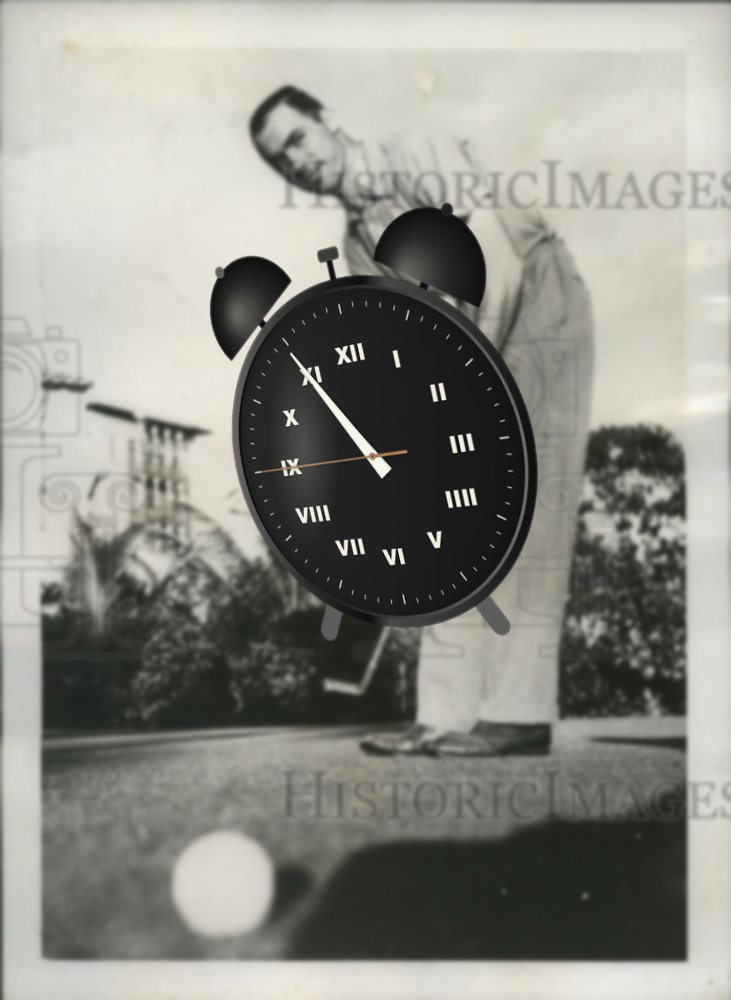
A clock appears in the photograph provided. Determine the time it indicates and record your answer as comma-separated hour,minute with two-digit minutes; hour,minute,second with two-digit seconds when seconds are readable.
10,54,45
